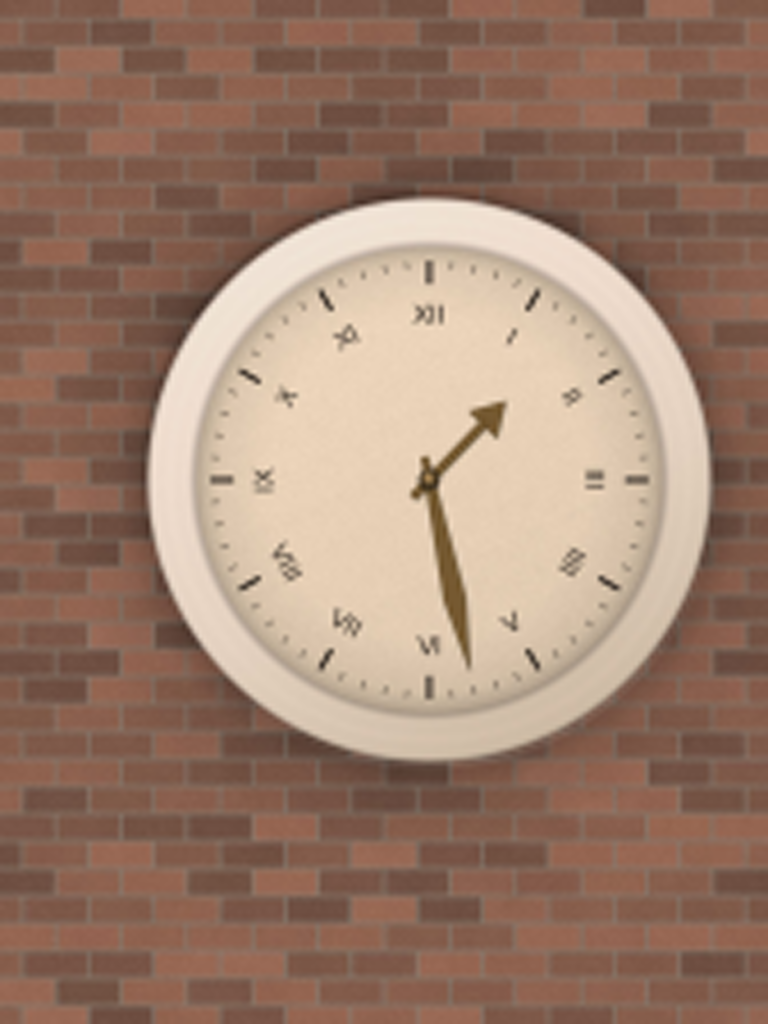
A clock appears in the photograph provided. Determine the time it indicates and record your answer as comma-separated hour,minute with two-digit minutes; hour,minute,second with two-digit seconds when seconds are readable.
1,28
